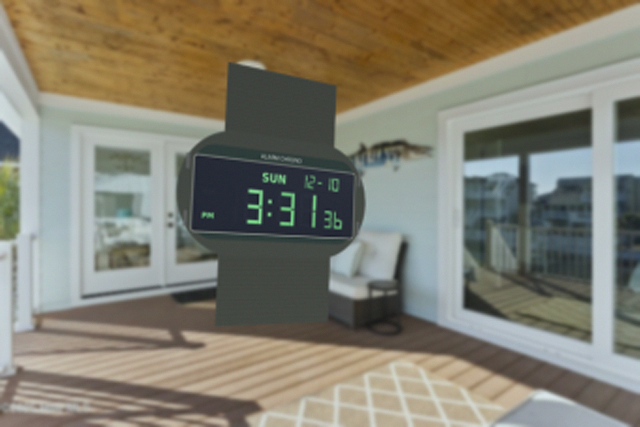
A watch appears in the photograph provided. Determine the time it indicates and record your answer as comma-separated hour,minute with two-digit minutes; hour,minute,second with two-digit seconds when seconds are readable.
3,31,36
